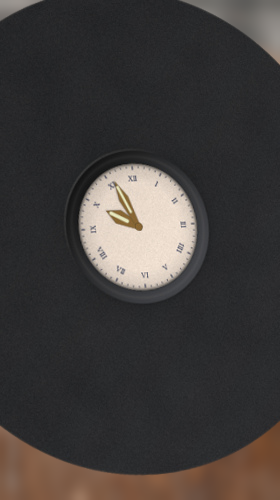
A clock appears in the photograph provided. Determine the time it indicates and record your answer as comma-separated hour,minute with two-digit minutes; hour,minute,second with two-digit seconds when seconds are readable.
9,56
